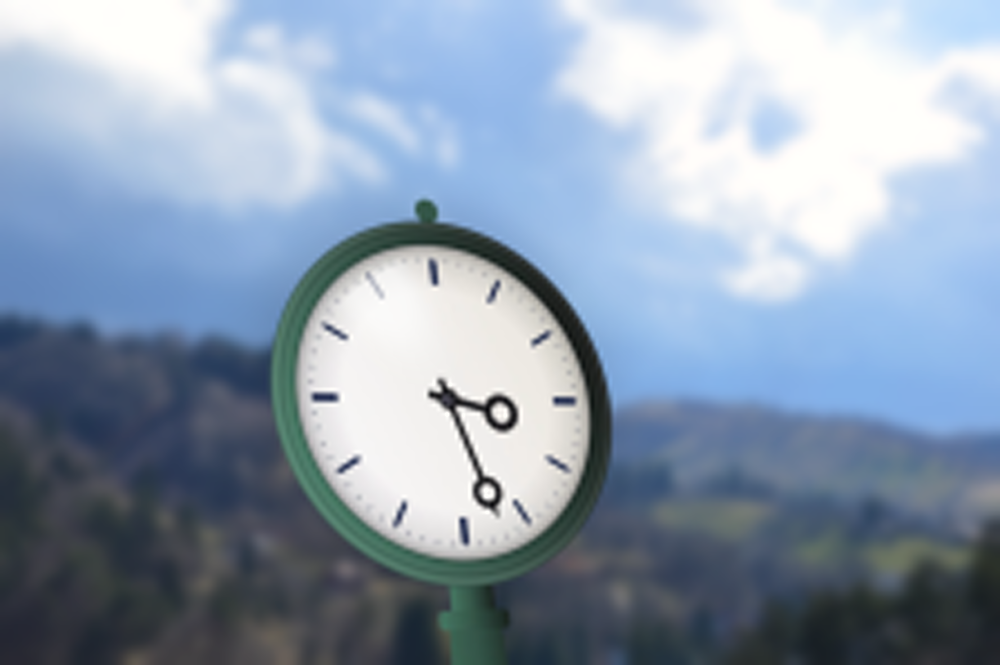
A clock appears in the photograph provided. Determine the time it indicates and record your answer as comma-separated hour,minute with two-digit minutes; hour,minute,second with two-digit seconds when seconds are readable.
3,27
